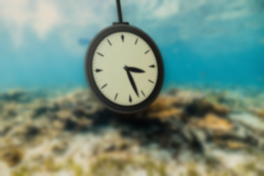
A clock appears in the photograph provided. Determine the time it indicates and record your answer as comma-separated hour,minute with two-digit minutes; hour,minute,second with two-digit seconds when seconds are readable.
3,27
